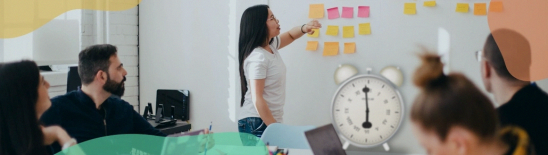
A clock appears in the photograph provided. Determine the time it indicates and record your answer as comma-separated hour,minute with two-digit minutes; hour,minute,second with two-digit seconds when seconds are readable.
5,59
